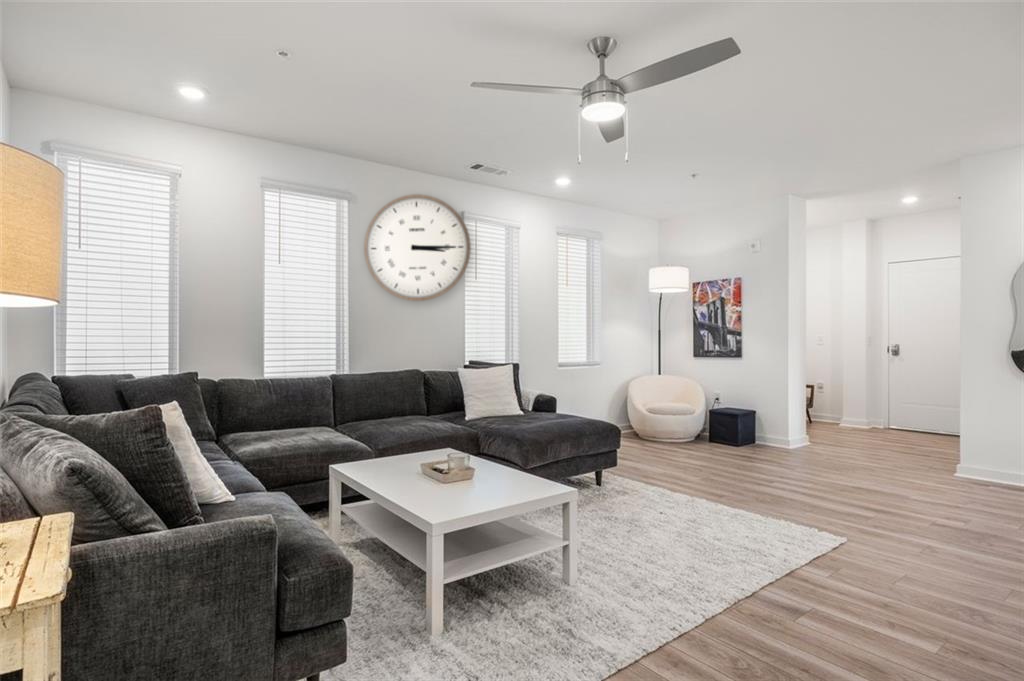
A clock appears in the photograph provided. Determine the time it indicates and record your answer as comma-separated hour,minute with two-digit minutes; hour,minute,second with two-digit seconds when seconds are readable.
3,15
